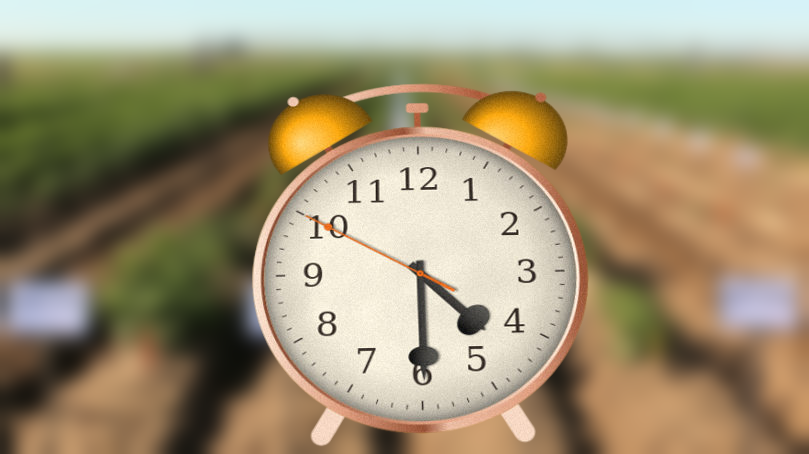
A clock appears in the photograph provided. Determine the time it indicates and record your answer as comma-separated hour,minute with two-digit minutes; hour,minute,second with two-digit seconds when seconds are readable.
4,29,50
